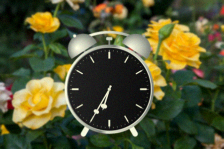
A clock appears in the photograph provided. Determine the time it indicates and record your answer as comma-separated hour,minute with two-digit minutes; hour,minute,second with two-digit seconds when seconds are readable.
6,35
